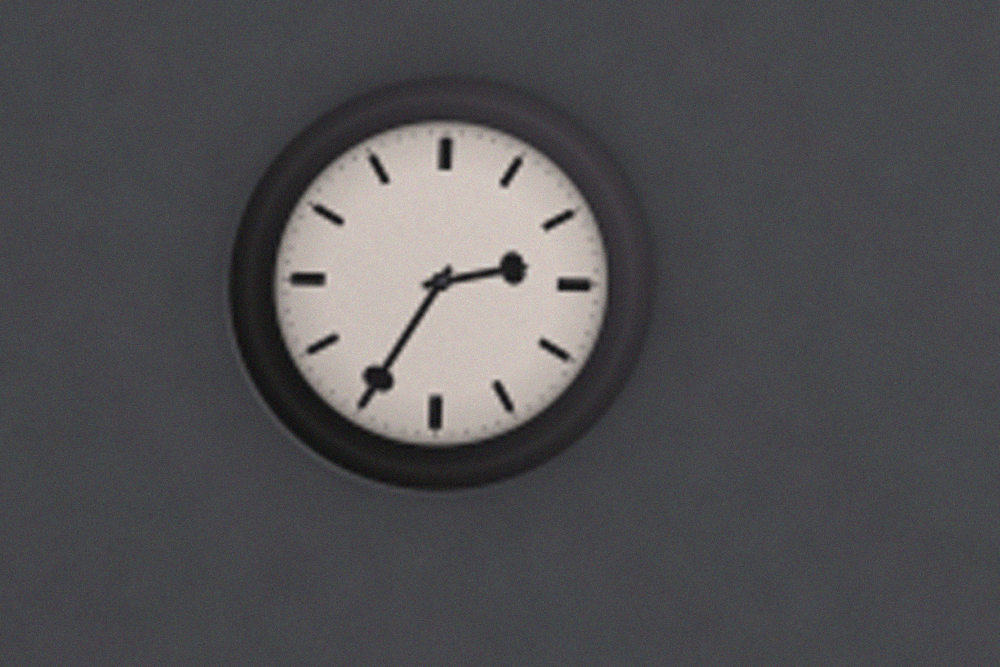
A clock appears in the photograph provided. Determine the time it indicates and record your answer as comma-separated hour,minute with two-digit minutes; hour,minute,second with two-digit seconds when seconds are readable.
2,35
